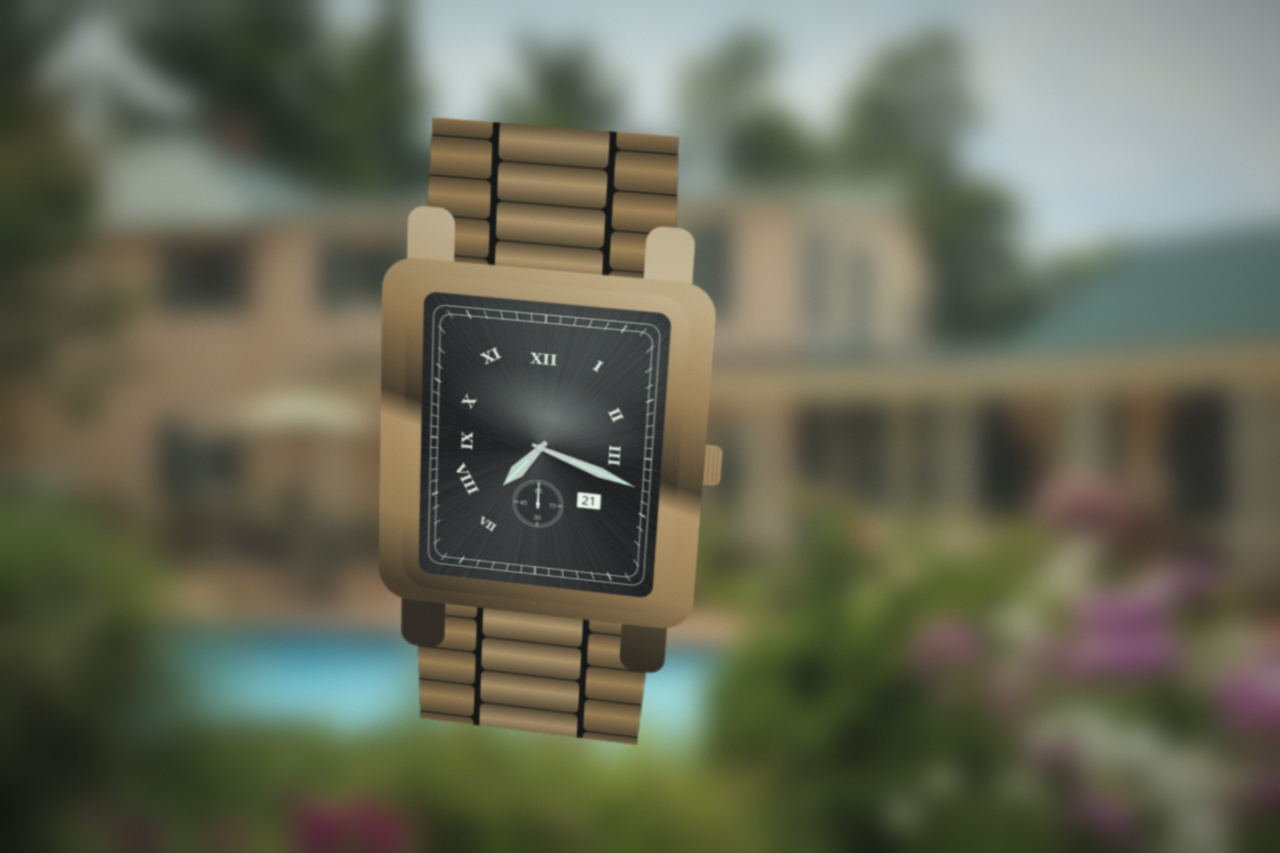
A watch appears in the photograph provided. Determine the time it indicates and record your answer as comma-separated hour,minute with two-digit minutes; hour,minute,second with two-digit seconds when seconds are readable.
7,18
